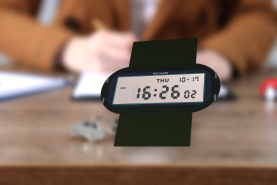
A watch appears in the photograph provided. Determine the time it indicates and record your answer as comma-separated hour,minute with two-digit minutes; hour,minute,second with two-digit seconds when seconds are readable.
16,26,02
